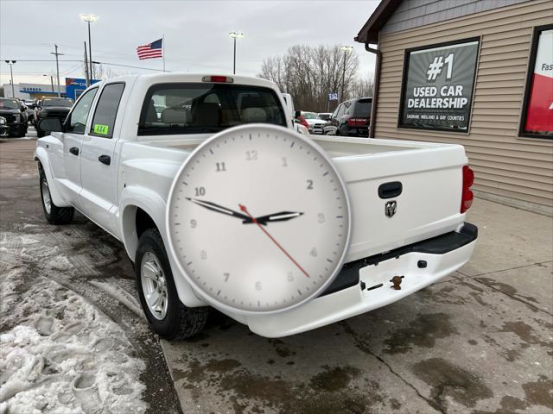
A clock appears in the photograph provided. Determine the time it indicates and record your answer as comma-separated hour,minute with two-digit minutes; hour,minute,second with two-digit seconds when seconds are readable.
2,48,23
